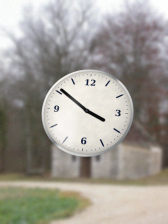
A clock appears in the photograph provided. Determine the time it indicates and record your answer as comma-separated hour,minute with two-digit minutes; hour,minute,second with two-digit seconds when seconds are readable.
3,51
